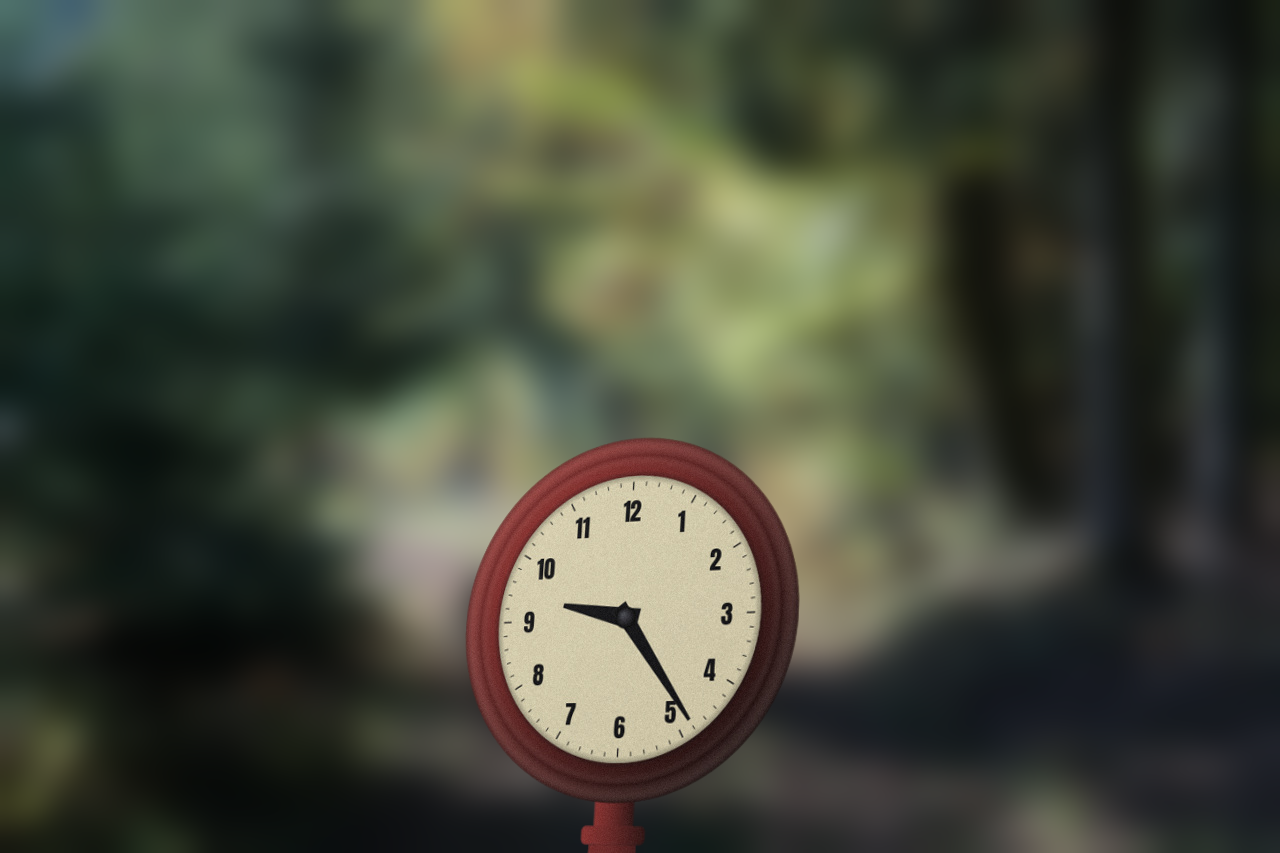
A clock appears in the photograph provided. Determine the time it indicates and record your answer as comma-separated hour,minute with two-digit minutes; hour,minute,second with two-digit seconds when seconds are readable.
9,24
